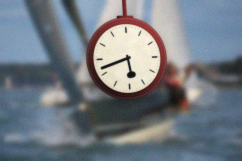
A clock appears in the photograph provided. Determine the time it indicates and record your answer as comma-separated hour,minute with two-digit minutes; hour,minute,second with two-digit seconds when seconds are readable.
5,42
